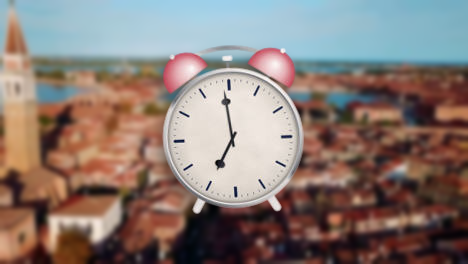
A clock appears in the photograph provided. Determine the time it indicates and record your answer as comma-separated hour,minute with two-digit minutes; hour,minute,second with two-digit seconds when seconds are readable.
6,59
